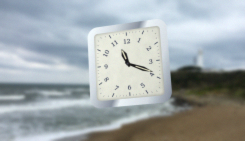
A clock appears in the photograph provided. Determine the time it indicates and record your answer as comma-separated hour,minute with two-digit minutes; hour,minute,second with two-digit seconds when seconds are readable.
11,19
